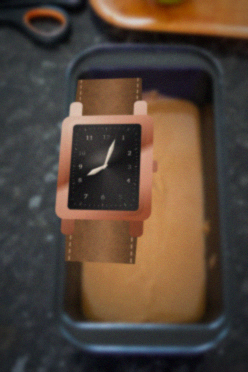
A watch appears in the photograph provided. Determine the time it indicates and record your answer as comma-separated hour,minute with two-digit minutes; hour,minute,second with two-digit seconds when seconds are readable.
8,03
